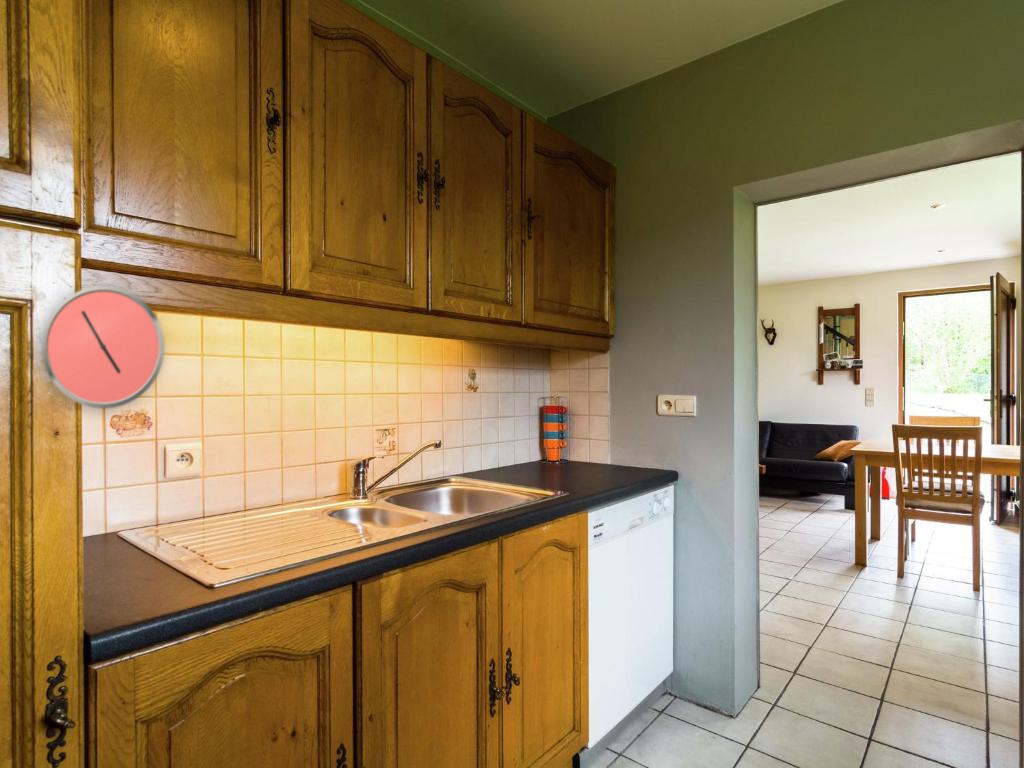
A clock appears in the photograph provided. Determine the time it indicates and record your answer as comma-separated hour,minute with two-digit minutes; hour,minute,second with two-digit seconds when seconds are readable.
4,55
